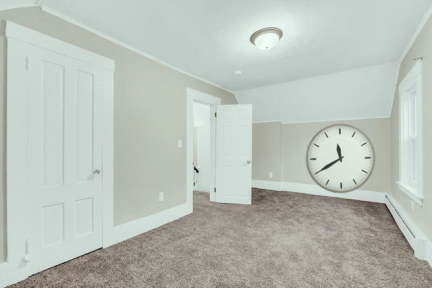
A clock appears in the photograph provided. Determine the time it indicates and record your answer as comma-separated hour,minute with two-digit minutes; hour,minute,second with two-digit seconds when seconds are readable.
11,40
